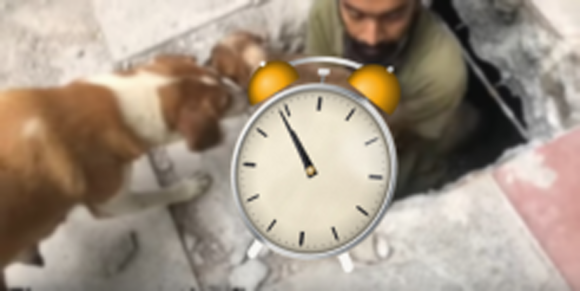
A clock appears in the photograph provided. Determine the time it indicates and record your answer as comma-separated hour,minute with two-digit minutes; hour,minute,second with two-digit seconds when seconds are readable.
10,54
